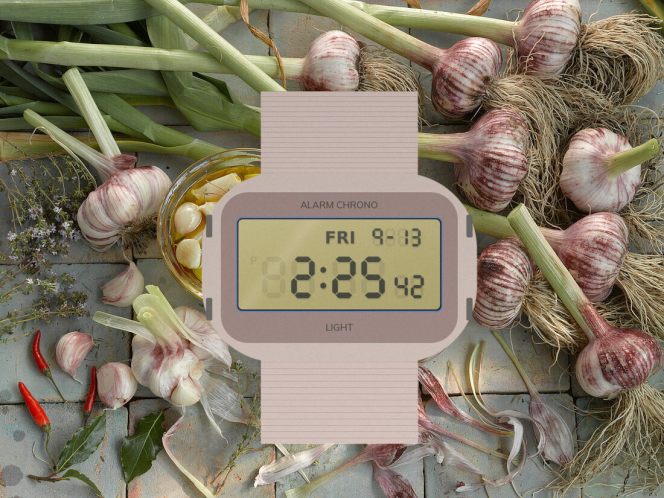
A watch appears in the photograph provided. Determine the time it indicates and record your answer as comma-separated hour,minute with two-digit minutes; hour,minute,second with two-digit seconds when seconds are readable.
2,25,42
